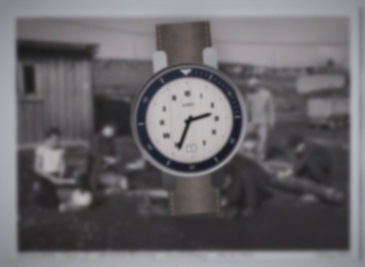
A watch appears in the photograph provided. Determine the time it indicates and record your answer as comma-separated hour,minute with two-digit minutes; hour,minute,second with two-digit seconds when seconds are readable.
2,34
